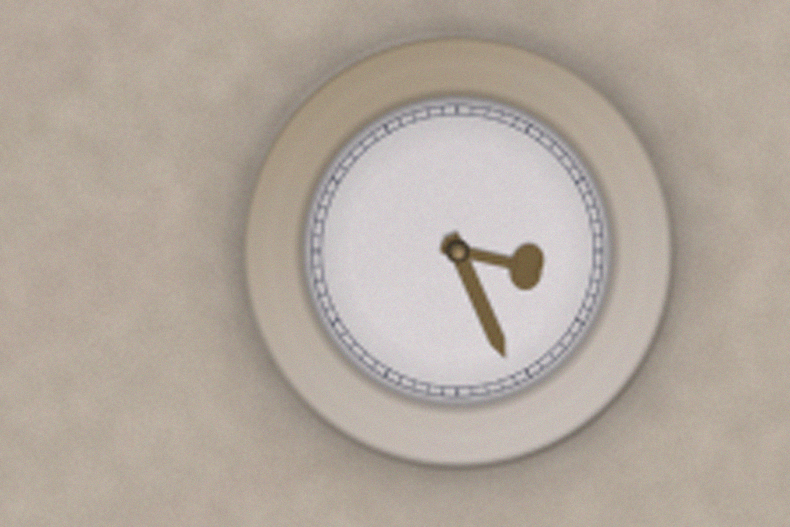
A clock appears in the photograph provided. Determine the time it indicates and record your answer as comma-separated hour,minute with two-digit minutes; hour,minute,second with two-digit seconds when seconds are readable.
3,26
